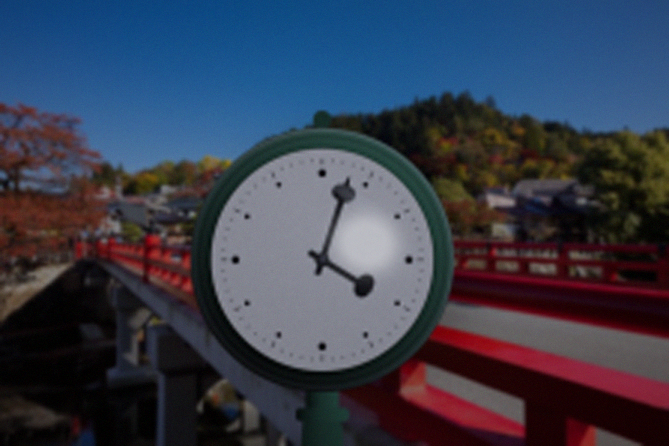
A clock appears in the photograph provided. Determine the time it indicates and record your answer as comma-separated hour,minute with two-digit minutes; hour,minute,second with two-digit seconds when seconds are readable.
4,03
